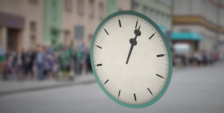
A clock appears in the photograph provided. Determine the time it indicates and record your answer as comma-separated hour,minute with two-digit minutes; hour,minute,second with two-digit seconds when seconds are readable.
1,06
